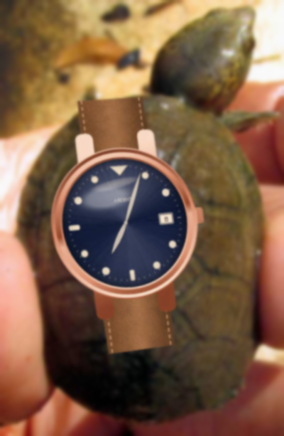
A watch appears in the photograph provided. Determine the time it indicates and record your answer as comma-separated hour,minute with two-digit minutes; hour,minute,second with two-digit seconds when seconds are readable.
7,04
